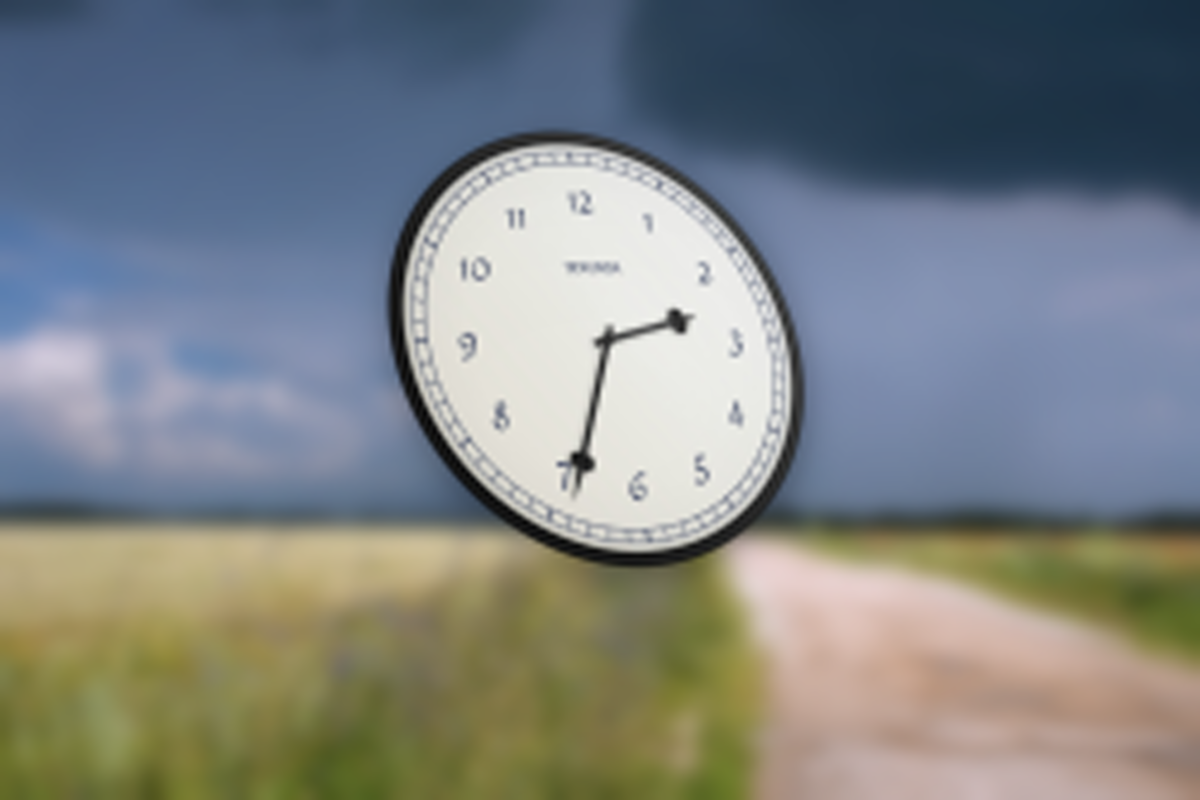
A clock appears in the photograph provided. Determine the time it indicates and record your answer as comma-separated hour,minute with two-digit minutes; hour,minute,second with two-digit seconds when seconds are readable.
2,34
